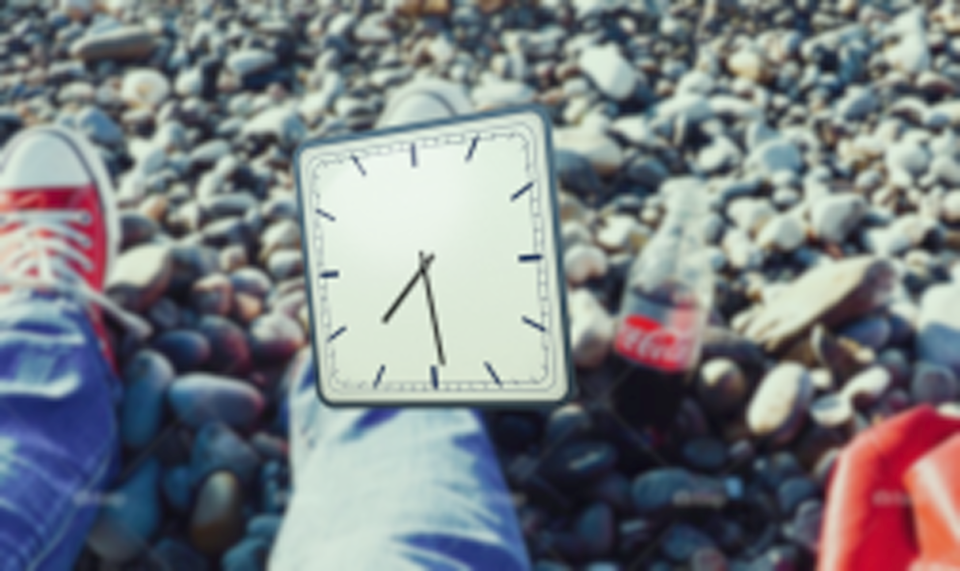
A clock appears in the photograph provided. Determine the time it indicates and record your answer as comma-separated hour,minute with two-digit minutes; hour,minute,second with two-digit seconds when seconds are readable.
7,29
